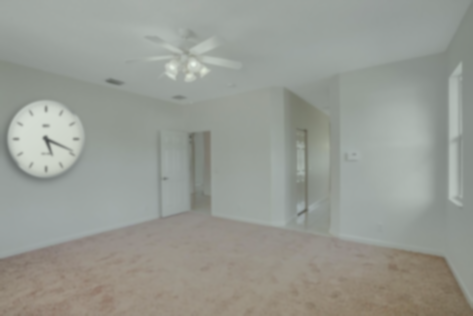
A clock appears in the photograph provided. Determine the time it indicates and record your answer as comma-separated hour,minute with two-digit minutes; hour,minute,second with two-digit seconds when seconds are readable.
5,19
